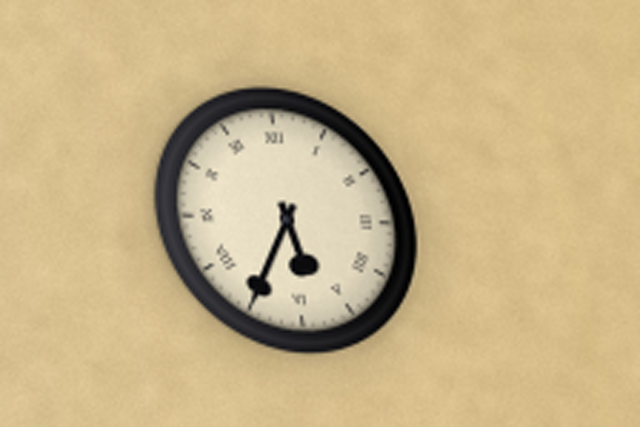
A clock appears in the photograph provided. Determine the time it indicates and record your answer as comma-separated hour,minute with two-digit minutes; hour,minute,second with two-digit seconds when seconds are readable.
5,35
